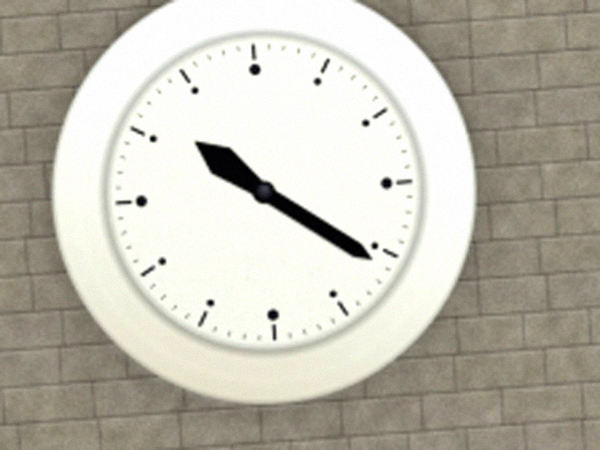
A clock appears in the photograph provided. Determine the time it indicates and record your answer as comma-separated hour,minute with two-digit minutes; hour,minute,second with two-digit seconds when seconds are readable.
10,21
